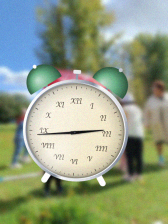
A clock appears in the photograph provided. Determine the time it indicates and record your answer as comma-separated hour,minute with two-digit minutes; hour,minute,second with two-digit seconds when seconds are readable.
2,44
